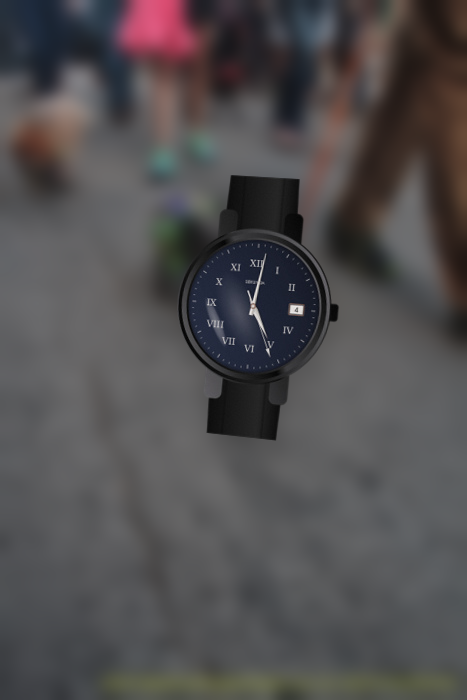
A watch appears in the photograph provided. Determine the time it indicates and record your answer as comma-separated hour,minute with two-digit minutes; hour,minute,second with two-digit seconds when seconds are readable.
5,01,26
